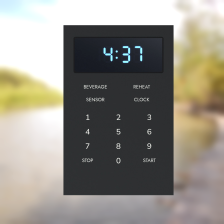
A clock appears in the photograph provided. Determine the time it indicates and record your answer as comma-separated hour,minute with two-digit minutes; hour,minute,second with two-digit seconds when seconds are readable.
4,37
